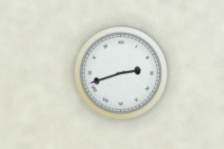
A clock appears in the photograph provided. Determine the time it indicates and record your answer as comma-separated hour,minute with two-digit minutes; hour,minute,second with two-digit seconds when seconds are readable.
2,42
